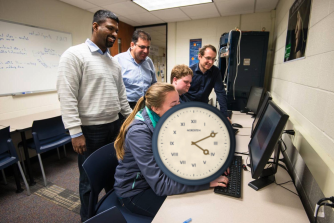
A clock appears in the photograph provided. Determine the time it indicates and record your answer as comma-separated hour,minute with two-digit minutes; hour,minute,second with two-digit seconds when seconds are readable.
4,11
